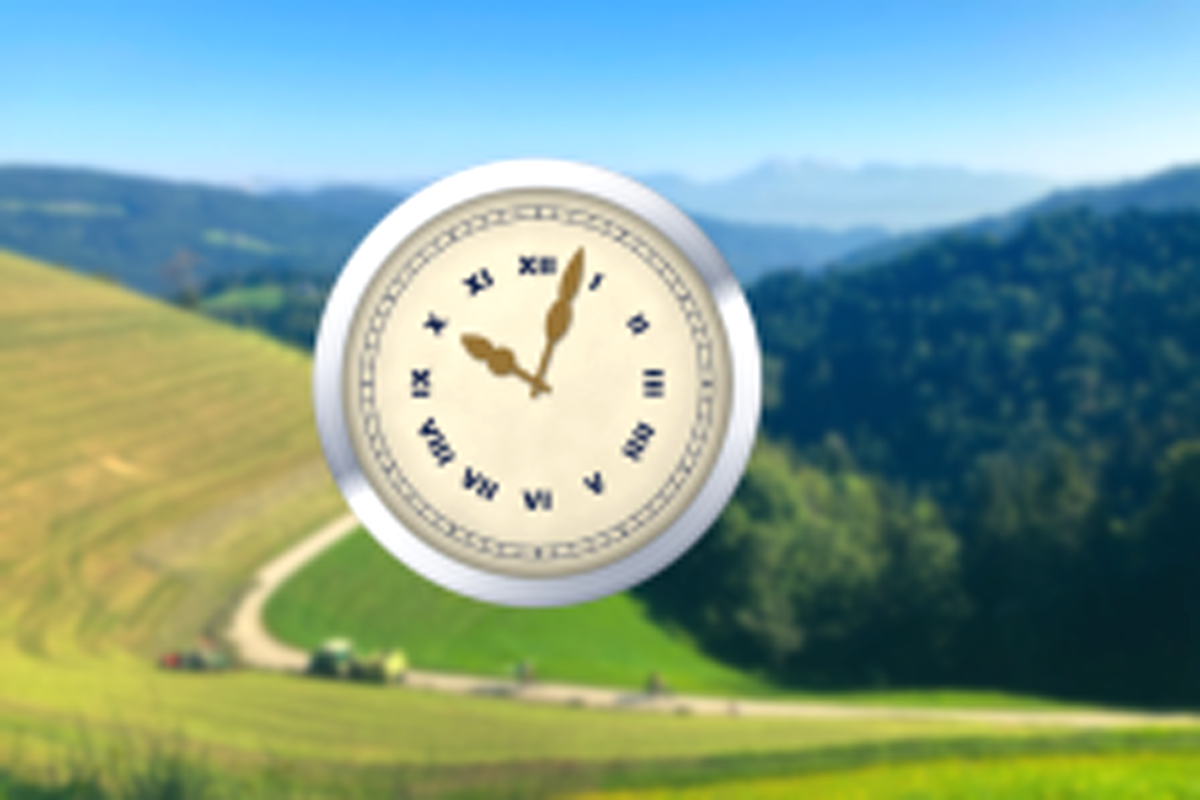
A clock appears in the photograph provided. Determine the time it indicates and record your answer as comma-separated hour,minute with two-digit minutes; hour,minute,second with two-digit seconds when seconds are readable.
10,03
